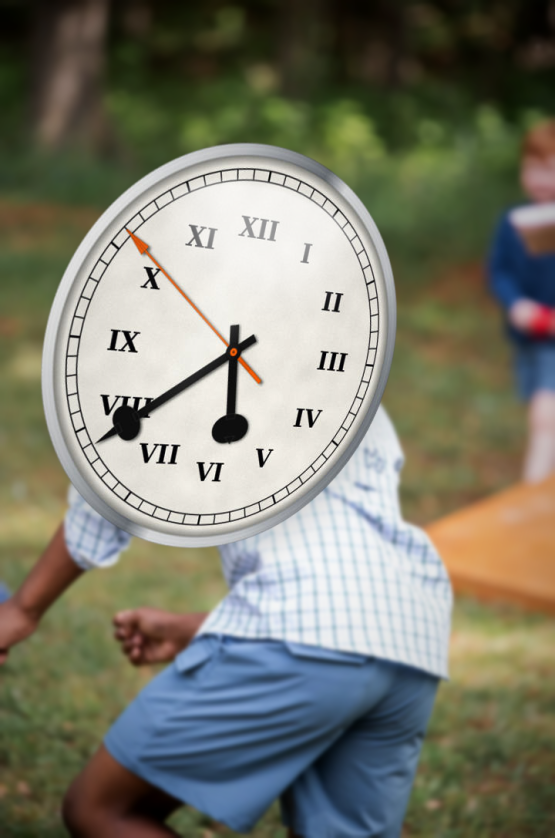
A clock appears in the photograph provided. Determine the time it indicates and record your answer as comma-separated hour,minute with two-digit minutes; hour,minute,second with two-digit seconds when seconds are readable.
5,38,51
